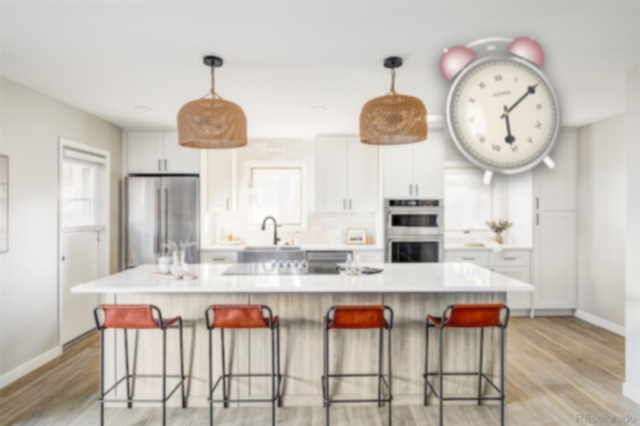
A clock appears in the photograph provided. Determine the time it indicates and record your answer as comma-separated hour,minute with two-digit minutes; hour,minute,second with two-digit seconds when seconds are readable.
6,10
